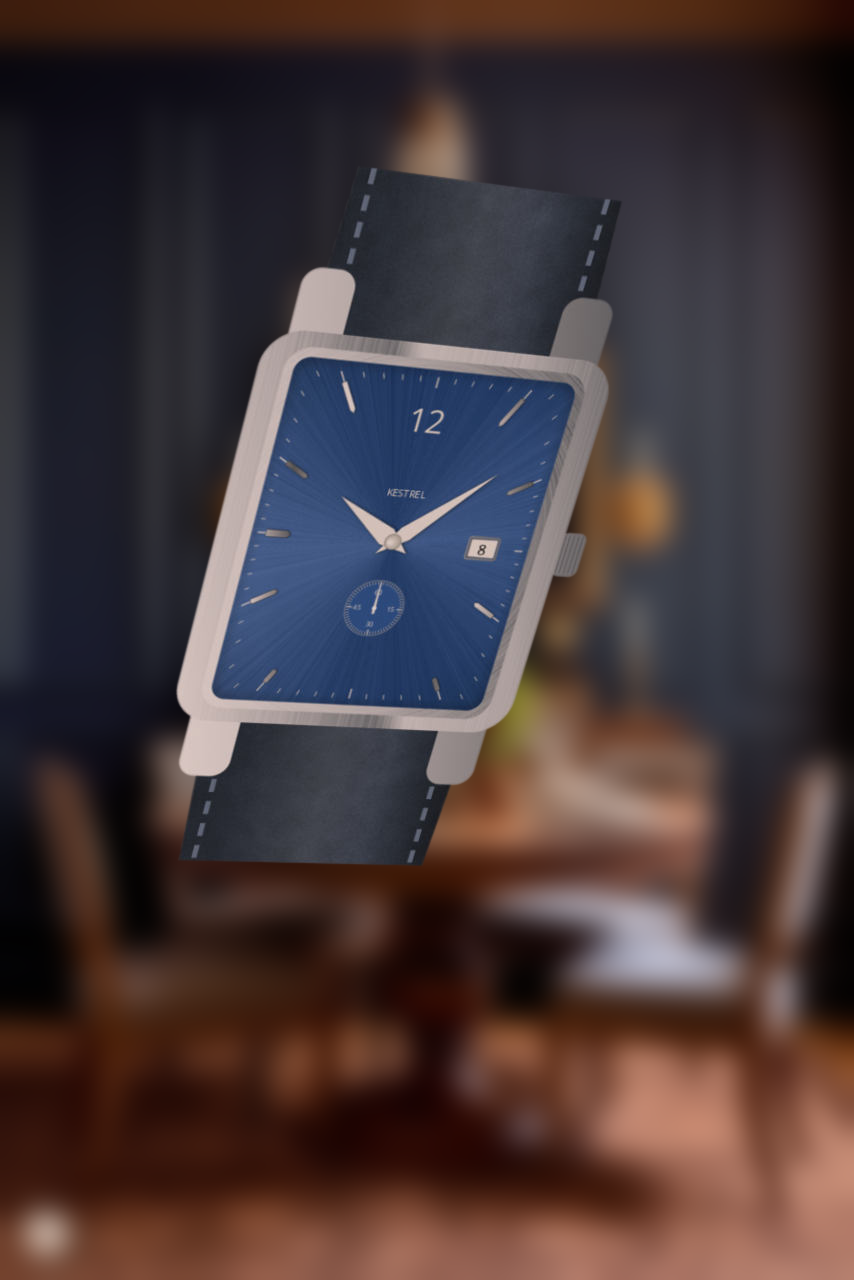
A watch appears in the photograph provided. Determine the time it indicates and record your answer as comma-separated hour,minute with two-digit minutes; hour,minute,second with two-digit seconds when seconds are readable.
10,08
